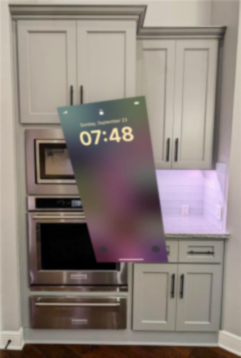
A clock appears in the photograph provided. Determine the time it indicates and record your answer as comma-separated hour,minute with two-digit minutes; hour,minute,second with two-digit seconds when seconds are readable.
7,48
